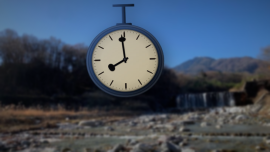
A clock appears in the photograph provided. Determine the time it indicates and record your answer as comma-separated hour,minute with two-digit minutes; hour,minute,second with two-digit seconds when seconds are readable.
7,59
